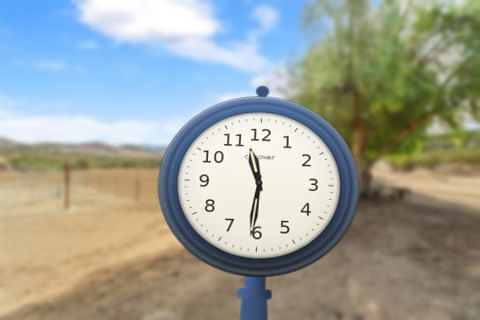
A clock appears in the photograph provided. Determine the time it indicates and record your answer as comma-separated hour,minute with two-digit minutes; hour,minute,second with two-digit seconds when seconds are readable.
11,31
